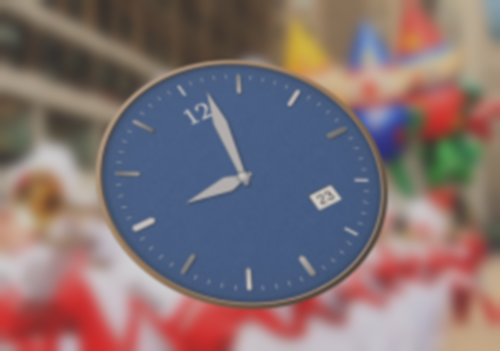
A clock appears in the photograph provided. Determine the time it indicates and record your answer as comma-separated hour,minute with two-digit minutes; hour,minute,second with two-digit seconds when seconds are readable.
9,02
